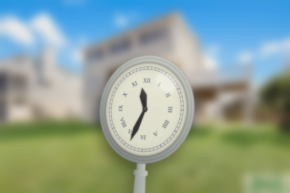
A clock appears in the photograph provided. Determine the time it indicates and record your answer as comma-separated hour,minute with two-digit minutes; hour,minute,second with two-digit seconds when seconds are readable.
11,34
